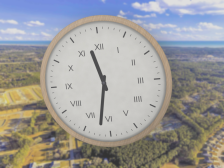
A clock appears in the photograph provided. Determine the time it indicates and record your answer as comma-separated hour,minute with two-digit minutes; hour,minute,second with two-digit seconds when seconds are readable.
11,32
